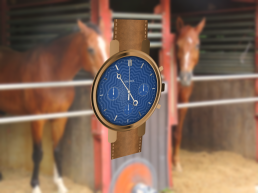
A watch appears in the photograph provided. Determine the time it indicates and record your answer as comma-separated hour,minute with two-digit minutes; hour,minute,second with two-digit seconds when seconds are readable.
4,54
